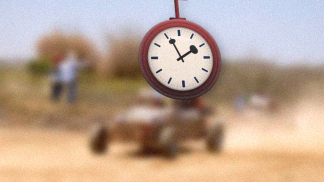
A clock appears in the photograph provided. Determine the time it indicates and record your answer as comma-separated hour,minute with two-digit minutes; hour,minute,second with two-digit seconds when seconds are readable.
1,56
